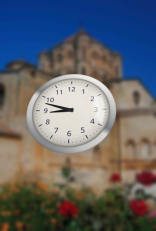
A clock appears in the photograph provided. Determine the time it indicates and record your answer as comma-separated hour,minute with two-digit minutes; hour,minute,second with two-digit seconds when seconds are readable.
8,48
